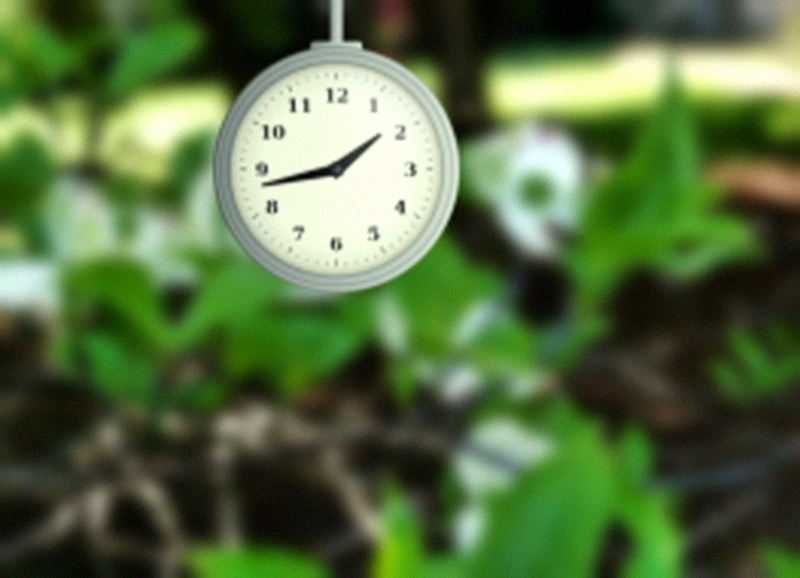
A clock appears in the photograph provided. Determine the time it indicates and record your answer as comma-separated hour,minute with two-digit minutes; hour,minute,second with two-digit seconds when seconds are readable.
1,43
